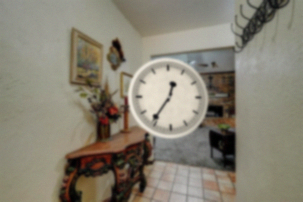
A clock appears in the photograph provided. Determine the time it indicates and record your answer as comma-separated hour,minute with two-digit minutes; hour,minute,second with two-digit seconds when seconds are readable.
12,36
